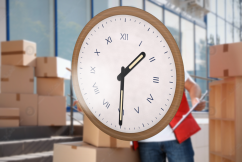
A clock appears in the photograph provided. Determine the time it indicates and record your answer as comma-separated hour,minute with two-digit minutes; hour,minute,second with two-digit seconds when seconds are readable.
1,30
